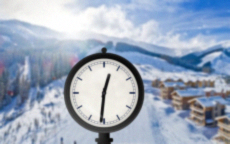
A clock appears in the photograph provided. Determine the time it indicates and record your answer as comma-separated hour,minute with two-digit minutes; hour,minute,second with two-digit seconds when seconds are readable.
12,31
